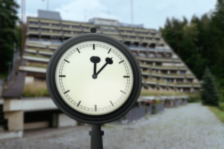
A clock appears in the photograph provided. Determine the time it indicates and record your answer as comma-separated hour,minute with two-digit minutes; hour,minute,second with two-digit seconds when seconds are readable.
12,07
